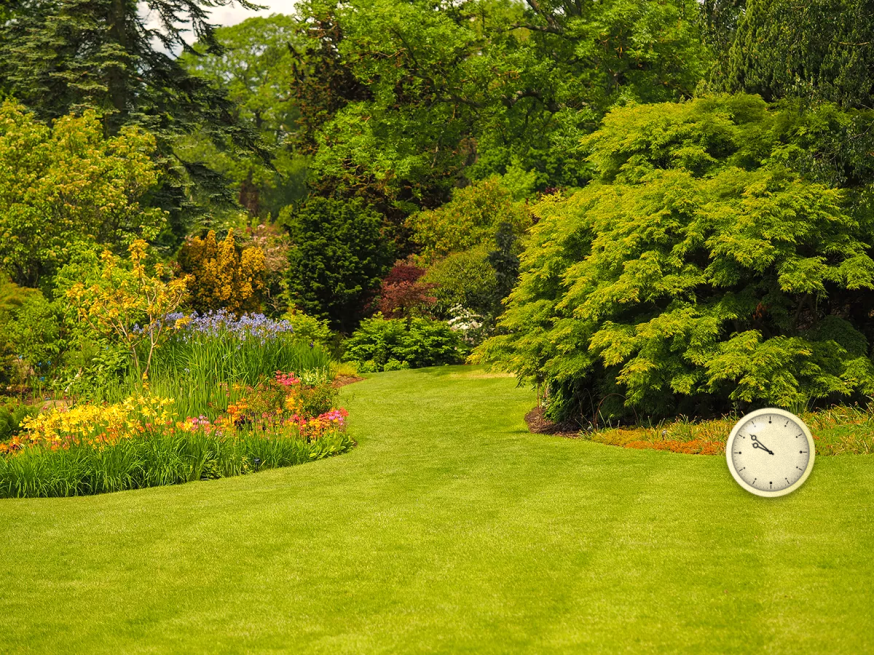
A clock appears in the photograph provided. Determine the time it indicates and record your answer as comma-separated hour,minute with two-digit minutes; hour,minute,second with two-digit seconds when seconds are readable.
9,52
